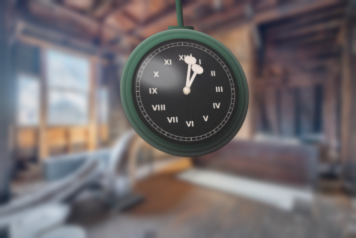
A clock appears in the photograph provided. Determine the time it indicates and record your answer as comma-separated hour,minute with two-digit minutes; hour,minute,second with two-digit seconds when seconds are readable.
1,02
